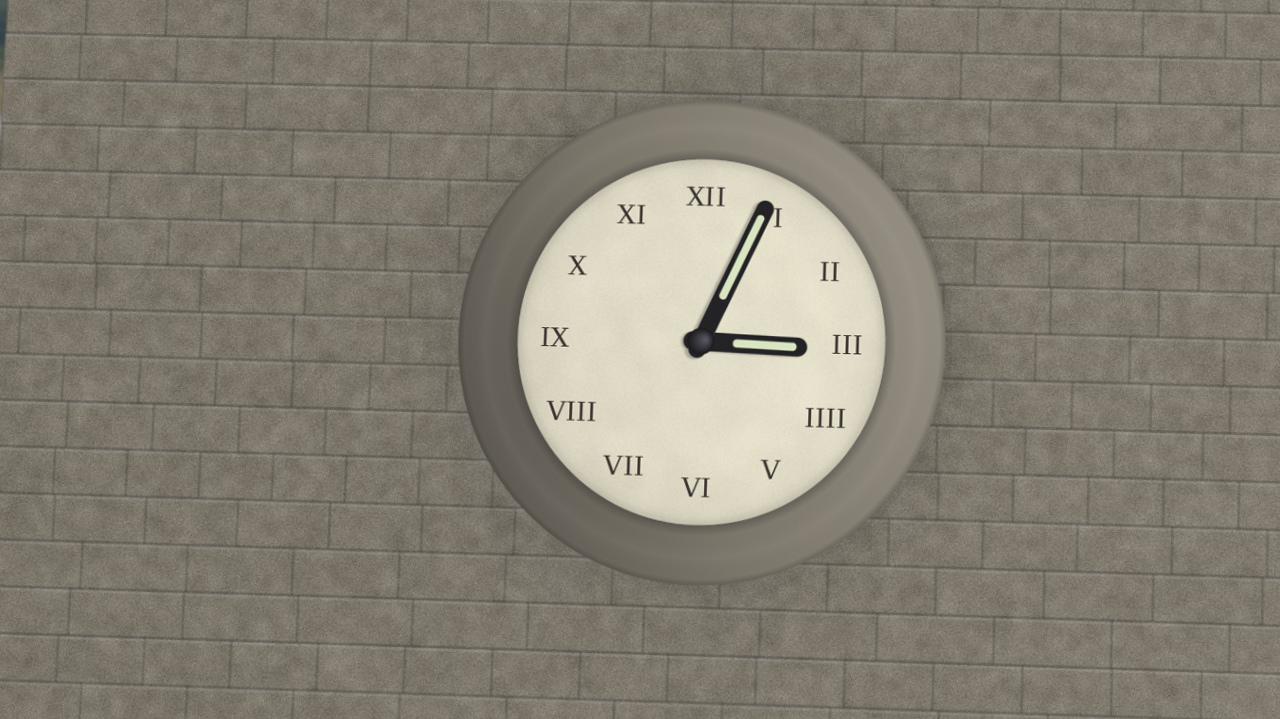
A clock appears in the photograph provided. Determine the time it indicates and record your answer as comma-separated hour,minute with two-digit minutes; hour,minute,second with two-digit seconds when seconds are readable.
3,04
